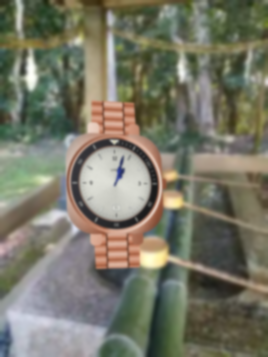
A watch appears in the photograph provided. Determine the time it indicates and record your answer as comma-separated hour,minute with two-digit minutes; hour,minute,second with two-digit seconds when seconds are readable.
1,03
